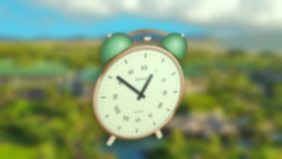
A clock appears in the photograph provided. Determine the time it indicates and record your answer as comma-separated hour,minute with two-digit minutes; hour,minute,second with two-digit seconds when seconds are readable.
12,51
